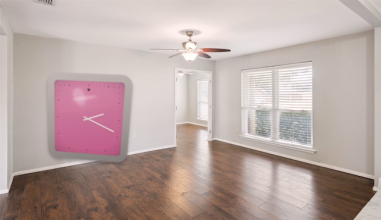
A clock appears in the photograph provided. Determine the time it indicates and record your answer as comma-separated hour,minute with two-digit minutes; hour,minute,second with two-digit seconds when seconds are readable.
2,19
